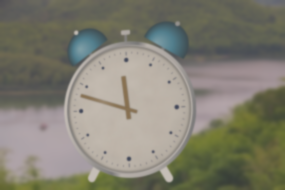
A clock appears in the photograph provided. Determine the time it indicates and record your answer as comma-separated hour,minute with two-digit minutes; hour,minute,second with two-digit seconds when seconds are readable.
11,48
